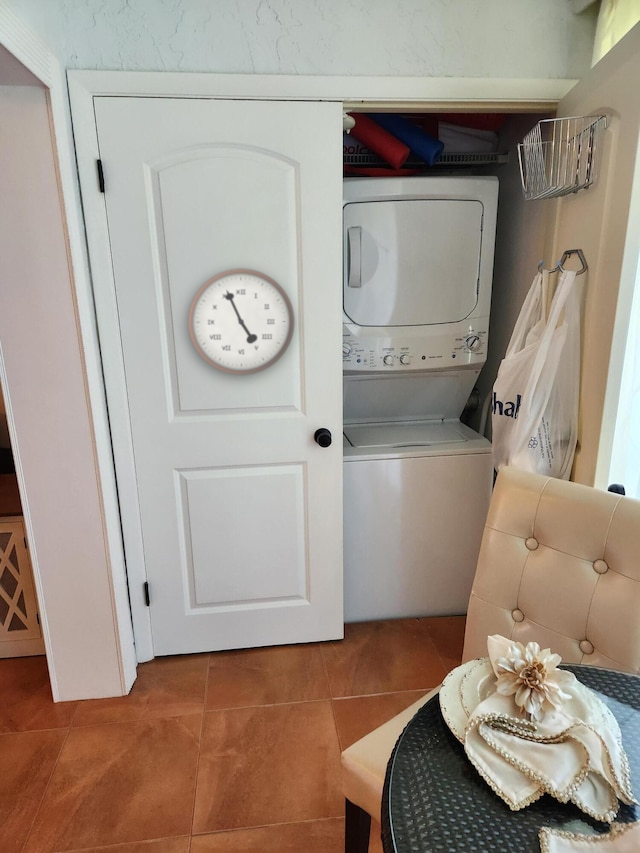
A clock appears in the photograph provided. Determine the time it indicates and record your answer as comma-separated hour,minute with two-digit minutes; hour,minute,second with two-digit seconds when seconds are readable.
4,56
